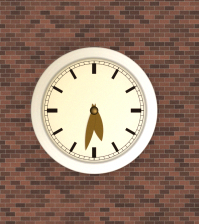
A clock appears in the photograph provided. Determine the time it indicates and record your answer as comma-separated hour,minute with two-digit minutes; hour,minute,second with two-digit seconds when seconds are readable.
5,32
